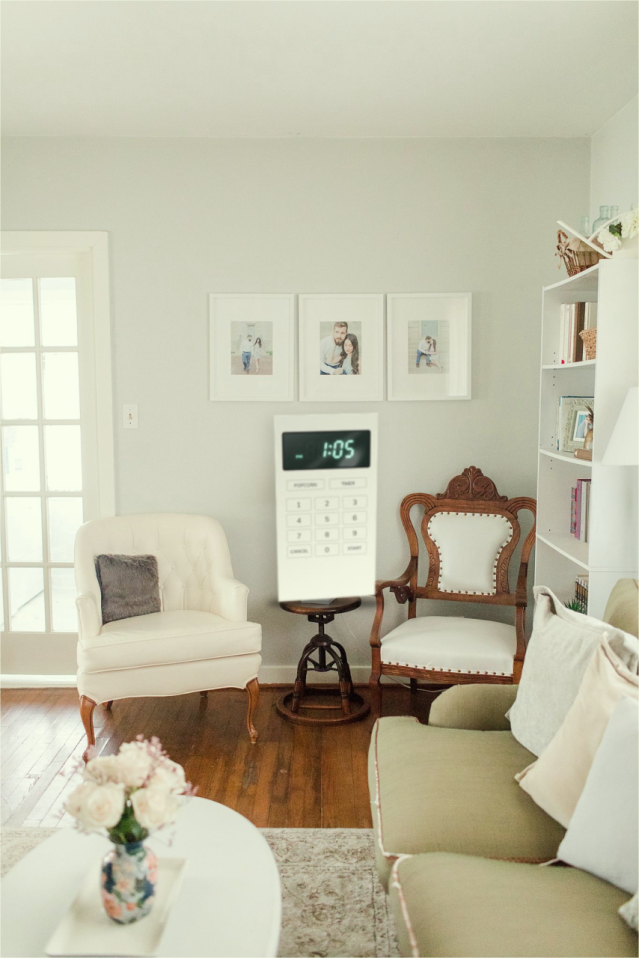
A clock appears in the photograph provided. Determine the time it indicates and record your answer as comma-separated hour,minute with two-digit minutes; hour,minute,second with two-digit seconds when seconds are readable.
1,05
